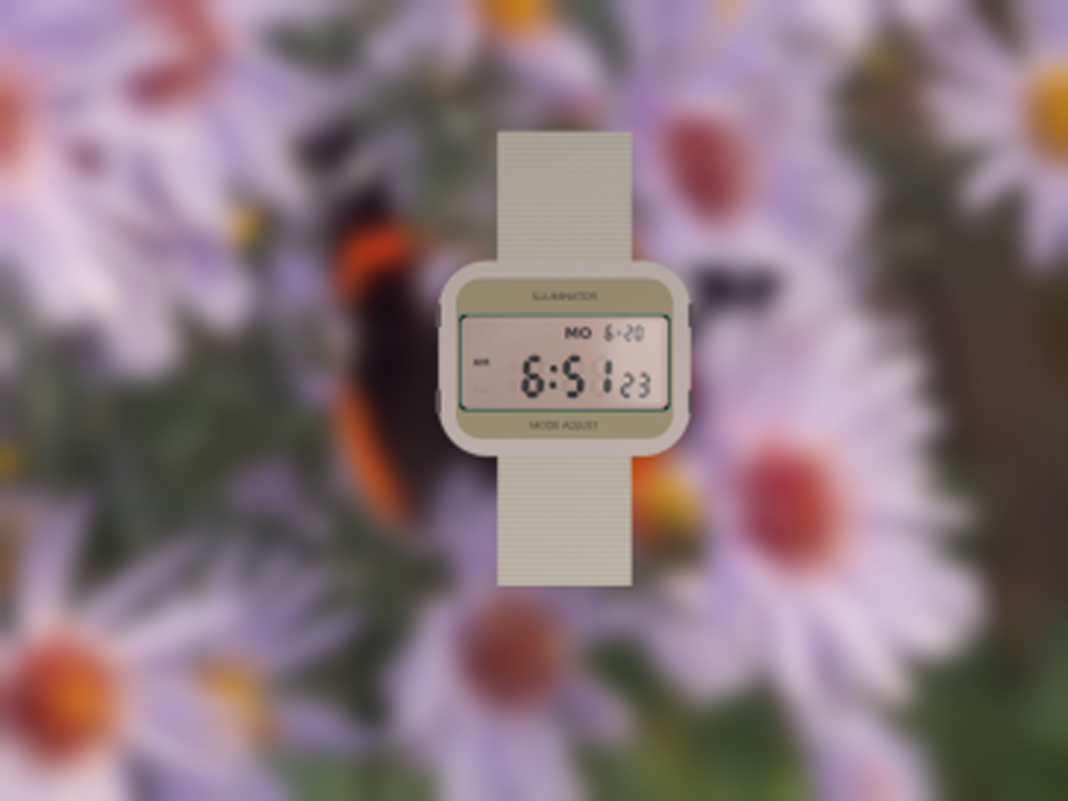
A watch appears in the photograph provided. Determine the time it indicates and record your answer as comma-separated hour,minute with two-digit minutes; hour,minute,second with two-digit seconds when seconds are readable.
6,51,23
